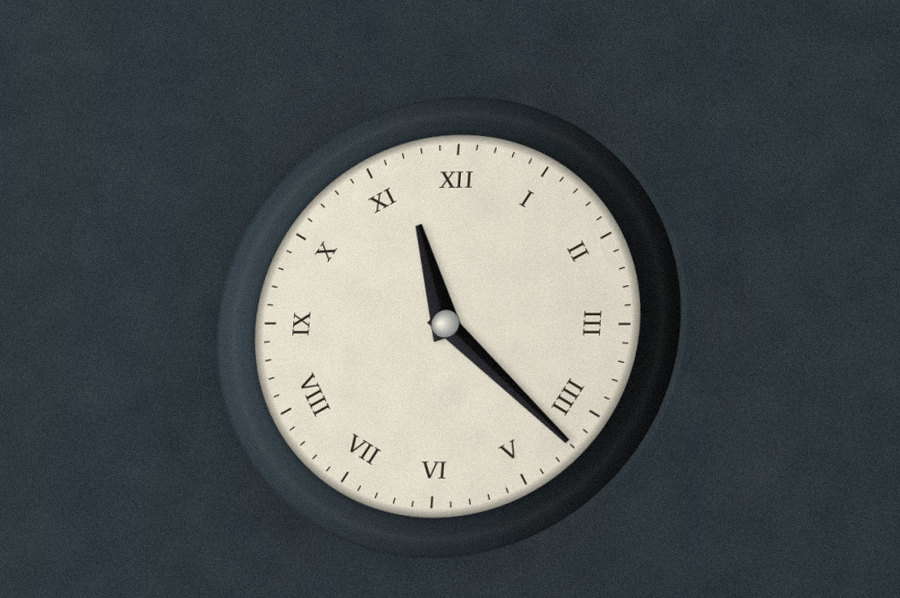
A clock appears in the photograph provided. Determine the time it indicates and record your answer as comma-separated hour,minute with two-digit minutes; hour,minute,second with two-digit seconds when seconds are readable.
11,22
